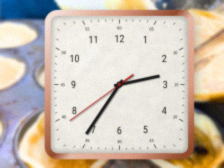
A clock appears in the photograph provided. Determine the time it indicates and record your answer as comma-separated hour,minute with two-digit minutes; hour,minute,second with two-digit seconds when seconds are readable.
2,35,39
